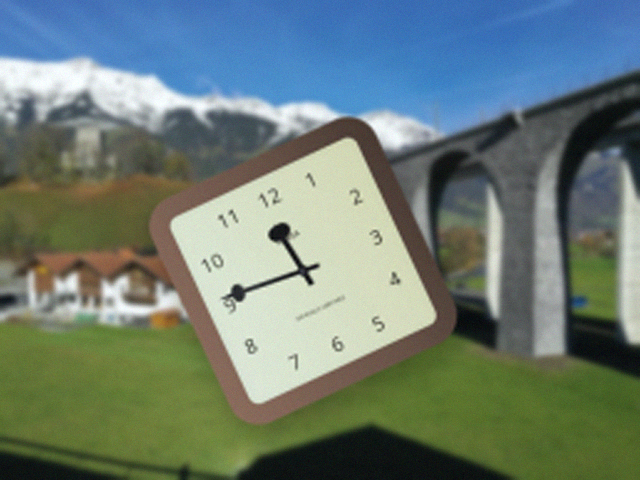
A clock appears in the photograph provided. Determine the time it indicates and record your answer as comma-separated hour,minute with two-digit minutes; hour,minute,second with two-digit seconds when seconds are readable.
11,46
